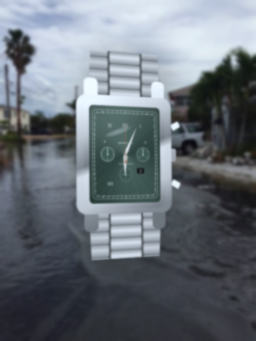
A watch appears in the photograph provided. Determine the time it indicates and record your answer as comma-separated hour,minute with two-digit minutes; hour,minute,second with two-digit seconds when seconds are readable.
6,04
